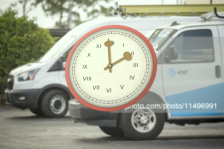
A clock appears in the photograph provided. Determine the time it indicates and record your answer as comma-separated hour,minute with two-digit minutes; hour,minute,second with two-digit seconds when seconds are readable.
1,59
